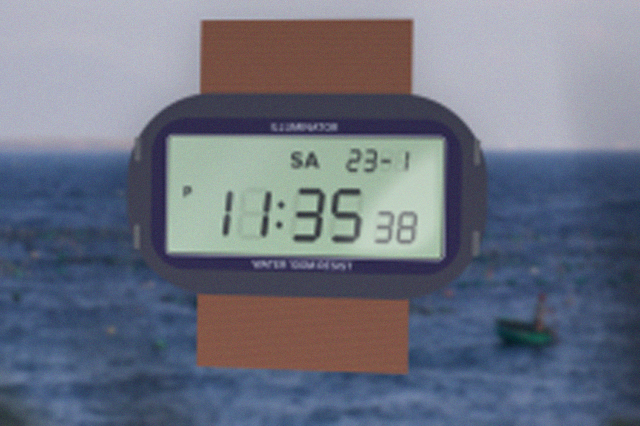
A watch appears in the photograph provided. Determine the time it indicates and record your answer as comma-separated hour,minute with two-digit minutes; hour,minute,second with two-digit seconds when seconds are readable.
11,35,38
